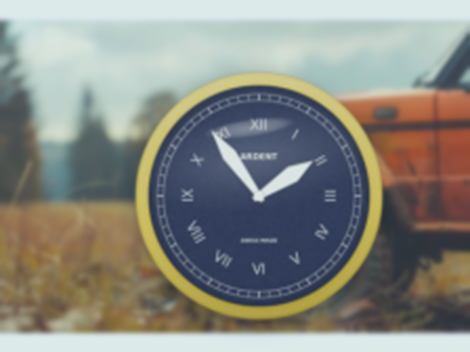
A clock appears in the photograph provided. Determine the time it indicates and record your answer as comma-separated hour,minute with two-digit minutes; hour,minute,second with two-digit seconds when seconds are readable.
1,54
